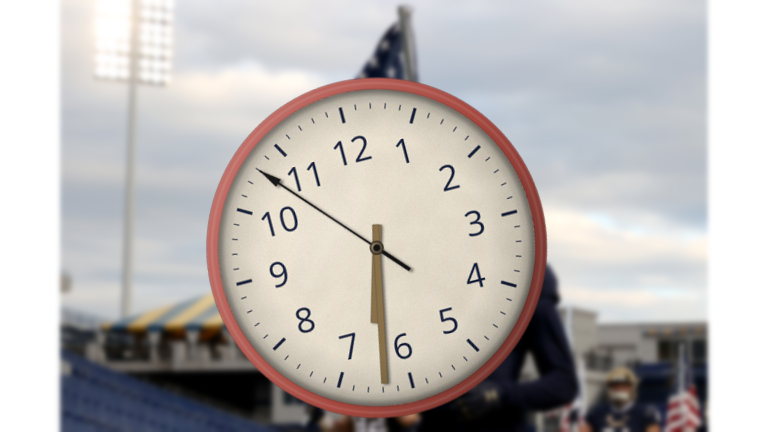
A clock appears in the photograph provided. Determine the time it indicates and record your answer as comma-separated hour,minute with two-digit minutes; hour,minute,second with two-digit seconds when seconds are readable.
6,31,53
